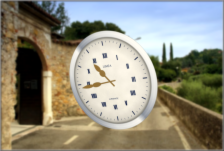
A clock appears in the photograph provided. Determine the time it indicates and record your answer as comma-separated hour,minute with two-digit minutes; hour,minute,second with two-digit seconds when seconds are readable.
10,44
